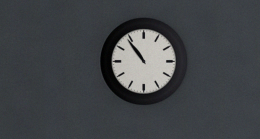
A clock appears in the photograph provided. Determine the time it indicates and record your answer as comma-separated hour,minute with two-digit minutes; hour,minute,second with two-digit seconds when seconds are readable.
10,54
